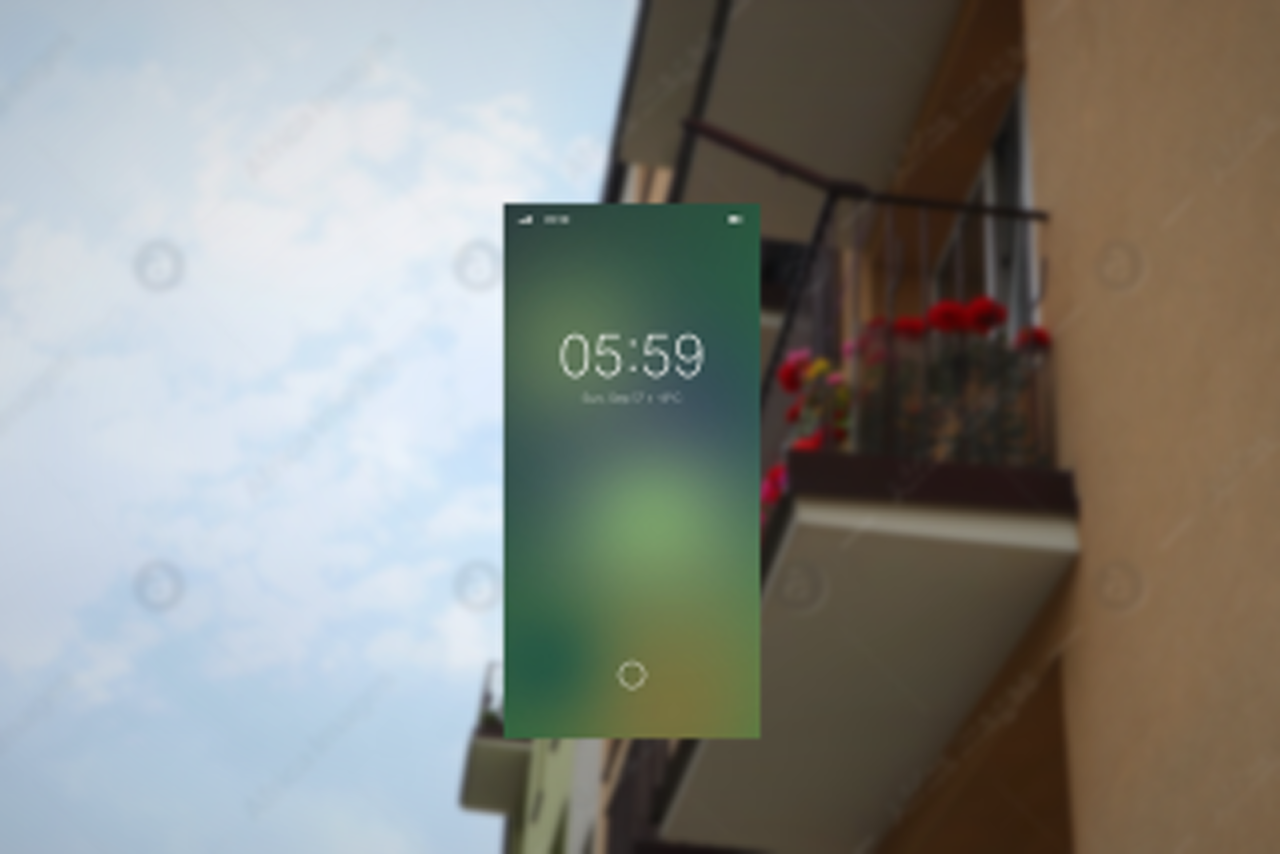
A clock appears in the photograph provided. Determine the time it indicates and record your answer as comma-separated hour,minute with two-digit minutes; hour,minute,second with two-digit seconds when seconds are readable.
5,59
